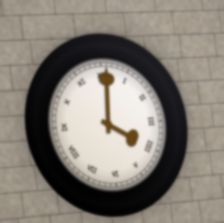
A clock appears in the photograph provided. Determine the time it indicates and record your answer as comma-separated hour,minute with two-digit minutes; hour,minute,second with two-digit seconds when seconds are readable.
4,01
